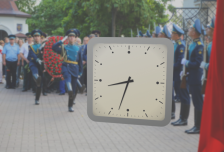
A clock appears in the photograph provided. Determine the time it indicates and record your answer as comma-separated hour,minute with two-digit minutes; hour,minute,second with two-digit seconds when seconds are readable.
8,33
